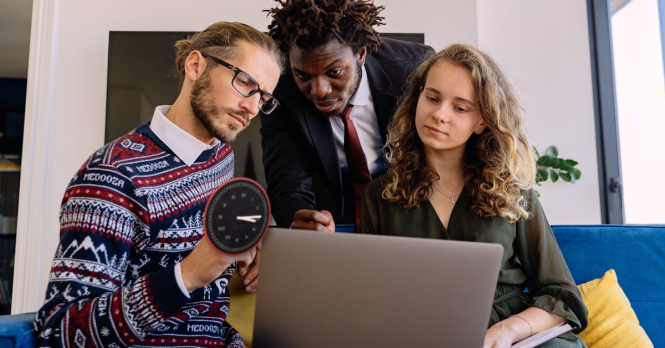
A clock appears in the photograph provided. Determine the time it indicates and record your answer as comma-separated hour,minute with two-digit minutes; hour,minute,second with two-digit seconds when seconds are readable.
3,14
